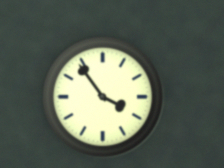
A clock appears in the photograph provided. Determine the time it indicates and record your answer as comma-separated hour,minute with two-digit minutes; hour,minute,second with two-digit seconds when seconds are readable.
3,54
